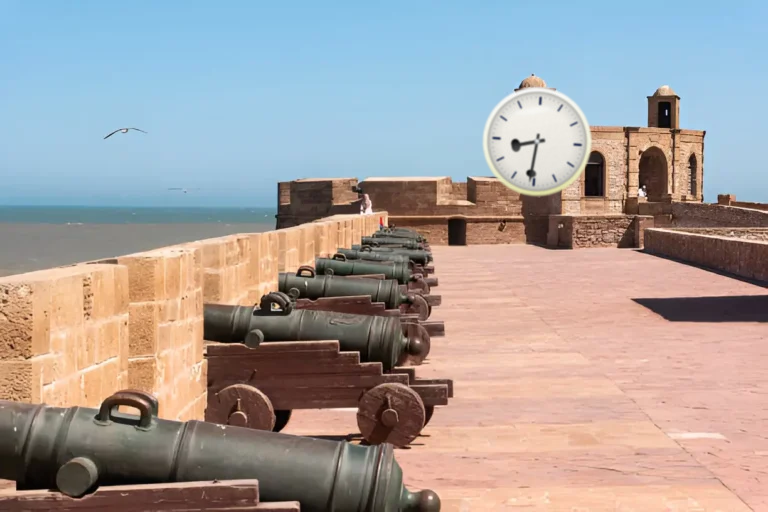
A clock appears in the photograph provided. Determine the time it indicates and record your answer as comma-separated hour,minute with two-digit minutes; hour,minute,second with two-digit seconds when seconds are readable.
8,31
